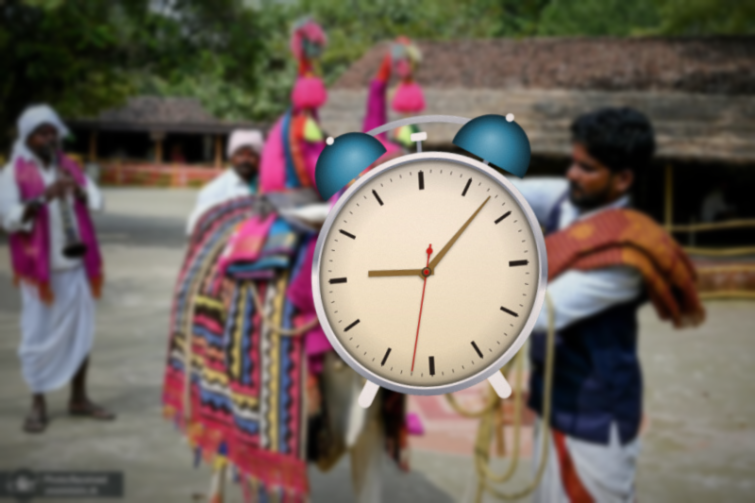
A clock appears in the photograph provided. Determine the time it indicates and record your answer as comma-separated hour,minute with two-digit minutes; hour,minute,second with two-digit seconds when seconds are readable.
9,07,32
